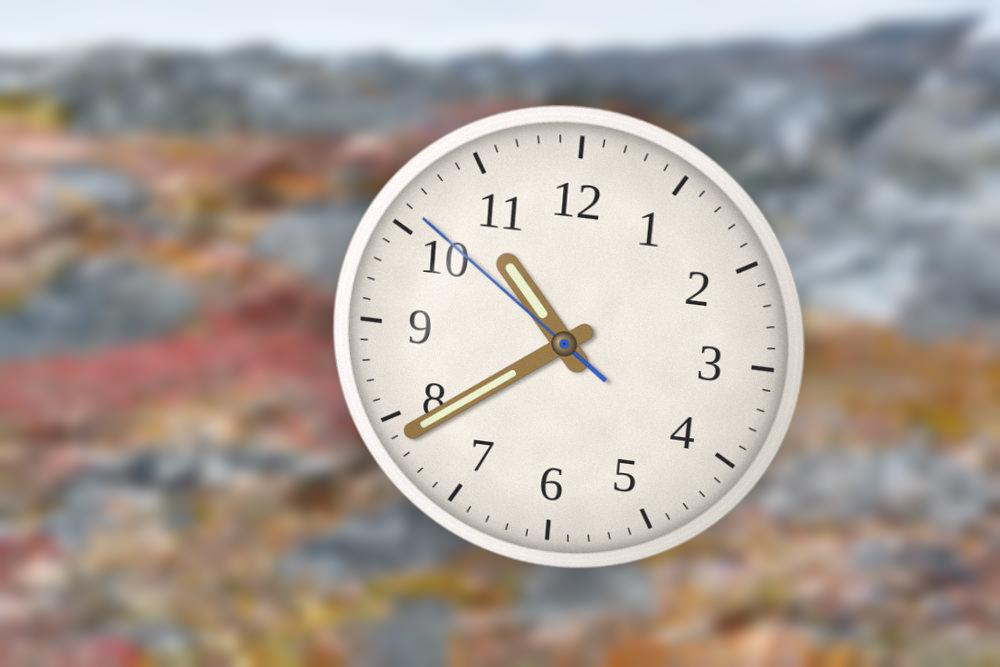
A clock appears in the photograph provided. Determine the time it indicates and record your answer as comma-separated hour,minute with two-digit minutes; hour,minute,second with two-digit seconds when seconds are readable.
10,38,51
